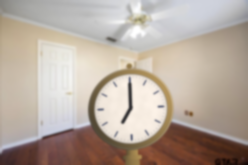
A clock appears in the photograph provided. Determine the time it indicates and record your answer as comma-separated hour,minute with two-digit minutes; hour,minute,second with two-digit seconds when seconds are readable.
7,00
